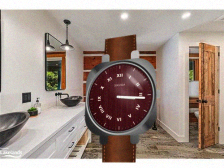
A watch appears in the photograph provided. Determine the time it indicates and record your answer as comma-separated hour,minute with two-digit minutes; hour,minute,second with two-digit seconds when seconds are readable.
3,16
